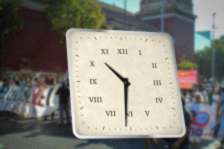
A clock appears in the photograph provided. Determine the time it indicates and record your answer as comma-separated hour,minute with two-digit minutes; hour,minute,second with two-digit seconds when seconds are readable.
10,31
